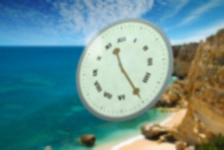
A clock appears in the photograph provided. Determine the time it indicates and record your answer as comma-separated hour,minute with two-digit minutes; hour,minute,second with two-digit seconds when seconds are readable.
11,25
